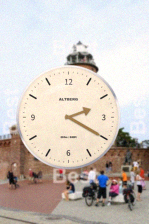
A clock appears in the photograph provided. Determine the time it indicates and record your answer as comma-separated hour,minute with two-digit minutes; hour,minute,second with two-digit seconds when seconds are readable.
2,20
